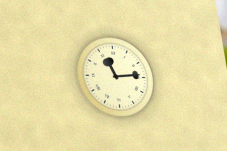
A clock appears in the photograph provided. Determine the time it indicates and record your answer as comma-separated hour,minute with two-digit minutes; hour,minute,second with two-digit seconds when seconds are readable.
11,14
